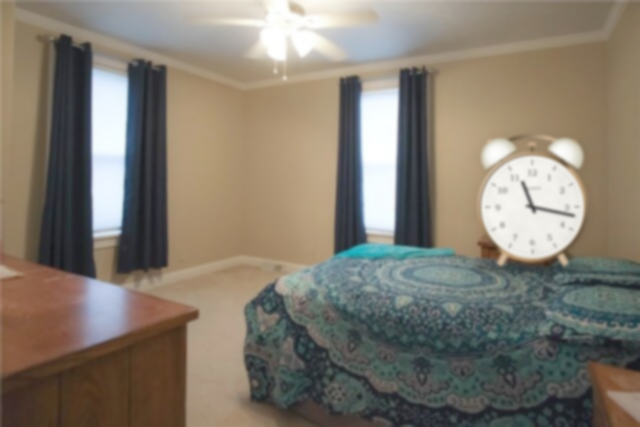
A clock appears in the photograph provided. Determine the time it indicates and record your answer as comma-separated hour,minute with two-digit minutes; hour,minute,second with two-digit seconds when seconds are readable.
11,17
